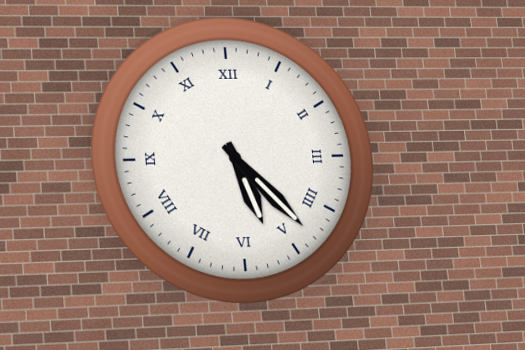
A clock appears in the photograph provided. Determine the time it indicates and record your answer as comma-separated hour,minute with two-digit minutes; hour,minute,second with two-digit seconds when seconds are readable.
5,23
